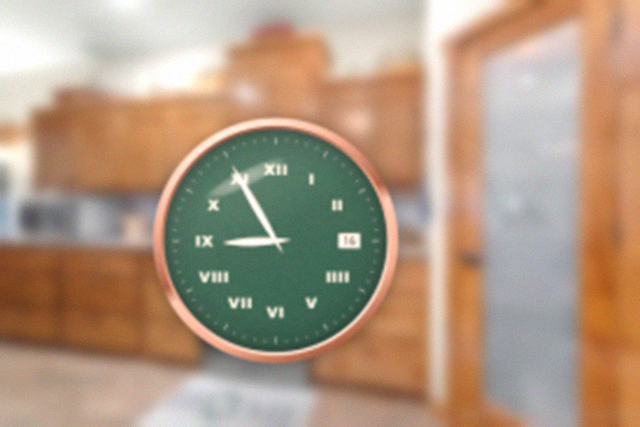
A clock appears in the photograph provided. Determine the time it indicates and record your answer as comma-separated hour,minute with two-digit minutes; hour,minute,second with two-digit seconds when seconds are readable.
8,55
